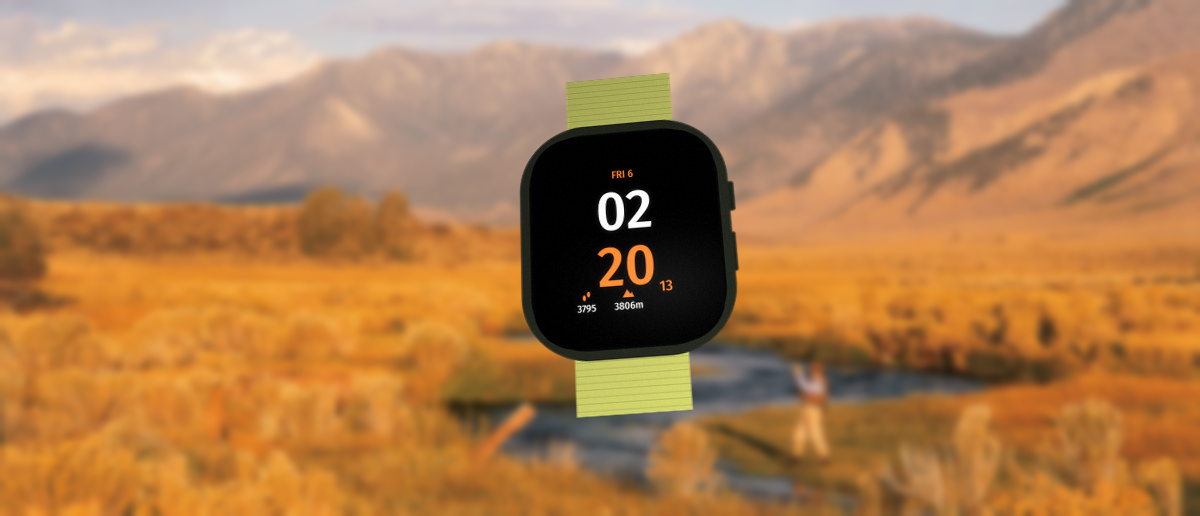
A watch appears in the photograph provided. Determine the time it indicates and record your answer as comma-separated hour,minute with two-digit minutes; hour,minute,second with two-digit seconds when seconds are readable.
2,20,13
